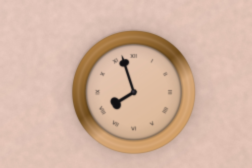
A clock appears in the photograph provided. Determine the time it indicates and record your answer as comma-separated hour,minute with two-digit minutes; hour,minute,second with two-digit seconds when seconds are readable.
7,57
